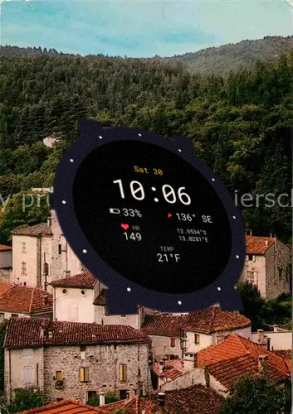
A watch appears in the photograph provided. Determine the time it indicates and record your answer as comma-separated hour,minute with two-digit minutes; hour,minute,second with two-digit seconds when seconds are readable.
10,06
